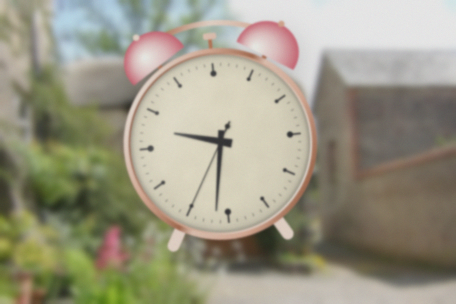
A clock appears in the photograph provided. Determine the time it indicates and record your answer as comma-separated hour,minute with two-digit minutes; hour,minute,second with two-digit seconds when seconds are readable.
9,31,35
